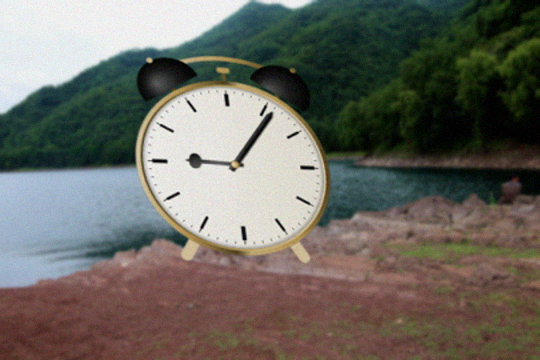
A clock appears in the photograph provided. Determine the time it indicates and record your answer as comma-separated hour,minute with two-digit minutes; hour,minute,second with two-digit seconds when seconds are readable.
9,06
